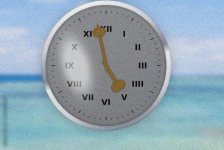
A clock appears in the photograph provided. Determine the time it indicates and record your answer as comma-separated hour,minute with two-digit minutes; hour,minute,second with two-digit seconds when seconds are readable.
4,58
